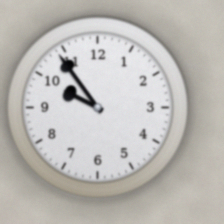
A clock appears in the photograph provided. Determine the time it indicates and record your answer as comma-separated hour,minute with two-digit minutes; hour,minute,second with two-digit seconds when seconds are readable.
9,54
